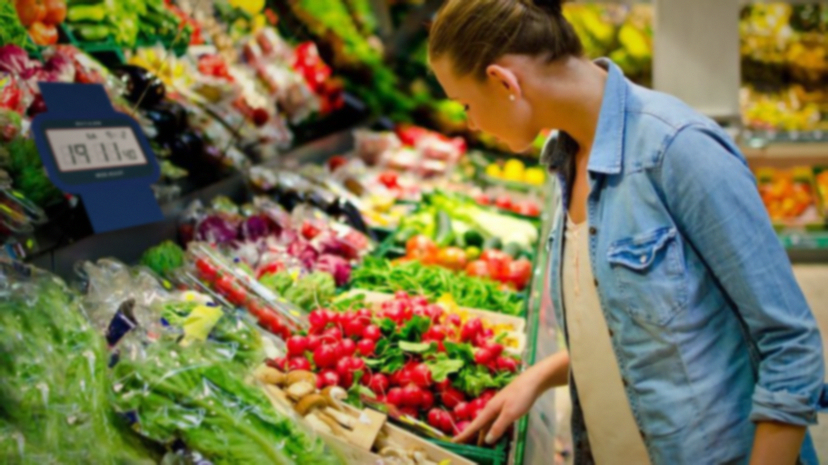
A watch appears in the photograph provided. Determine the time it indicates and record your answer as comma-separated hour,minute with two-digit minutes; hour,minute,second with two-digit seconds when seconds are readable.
19,11
